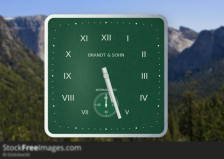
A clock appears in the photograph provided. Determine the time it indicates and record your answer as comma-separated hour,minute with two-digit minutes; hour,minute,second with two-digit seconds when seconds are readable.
5,27
